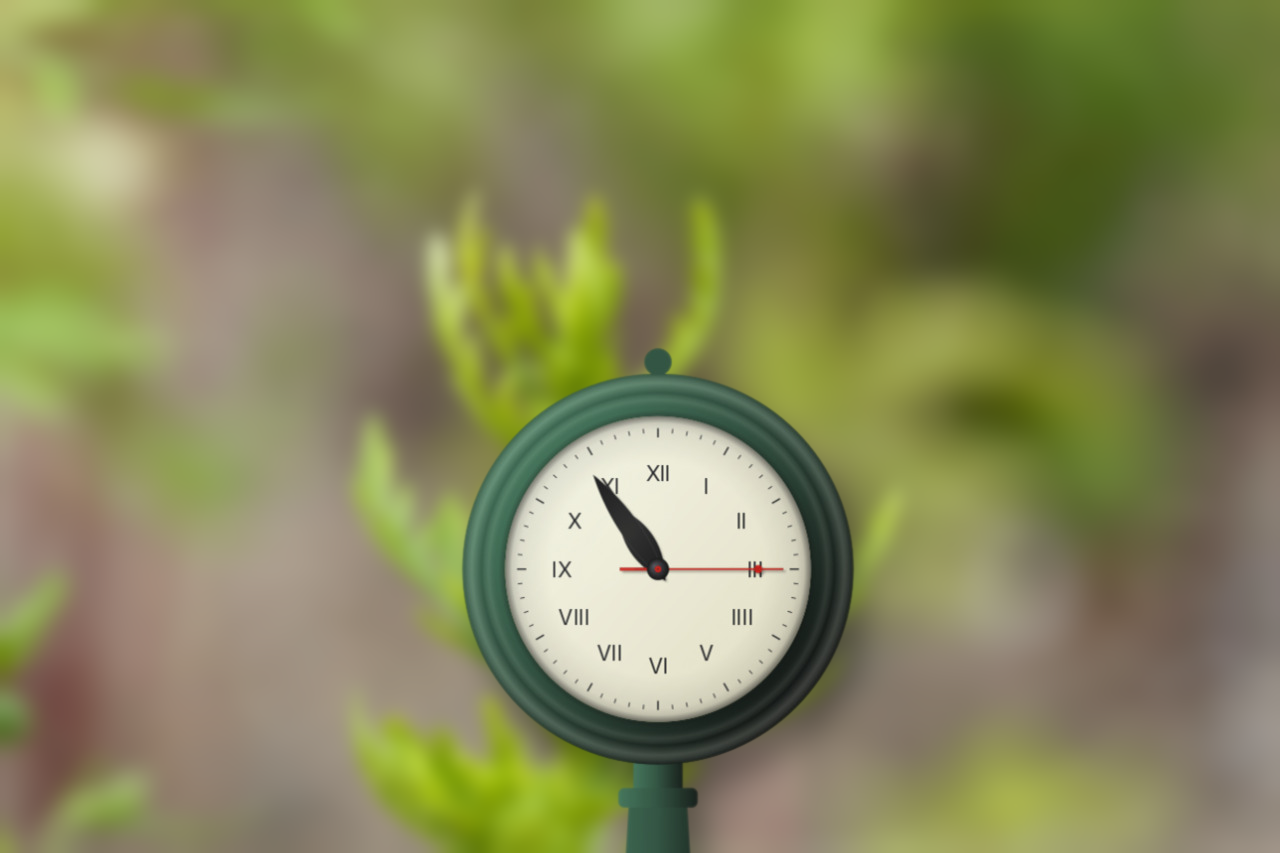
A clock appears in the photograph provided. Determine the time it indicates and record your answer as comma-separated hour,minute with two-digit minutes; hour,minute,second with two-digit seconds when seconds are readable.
10,54,15
